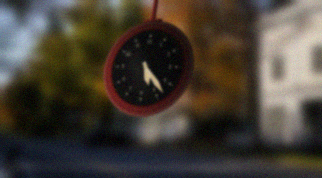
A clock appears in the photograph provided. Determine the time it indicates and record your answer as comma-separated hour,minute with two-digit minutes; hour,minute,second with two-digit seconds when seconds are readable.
5,23
